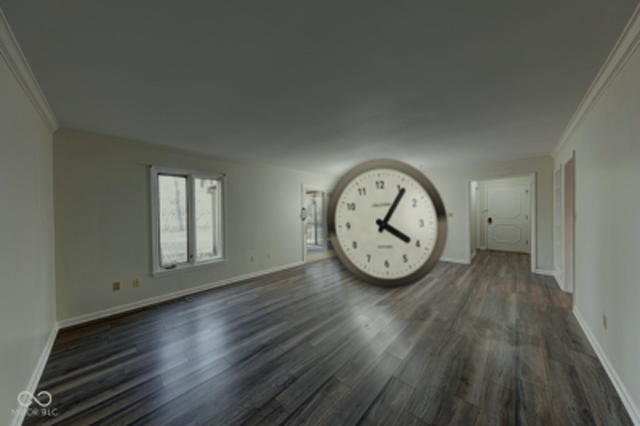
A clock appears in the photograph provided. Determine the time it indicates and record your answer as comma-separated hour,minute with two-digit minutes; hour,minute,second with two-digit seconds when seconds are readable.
4,06
